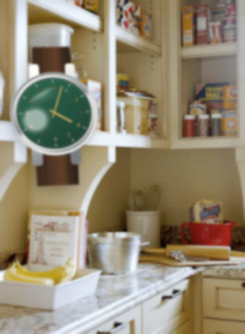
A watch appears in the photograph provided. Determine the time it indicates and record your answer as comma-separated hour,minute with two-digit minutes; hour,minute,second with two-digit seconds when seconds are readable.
4,03
